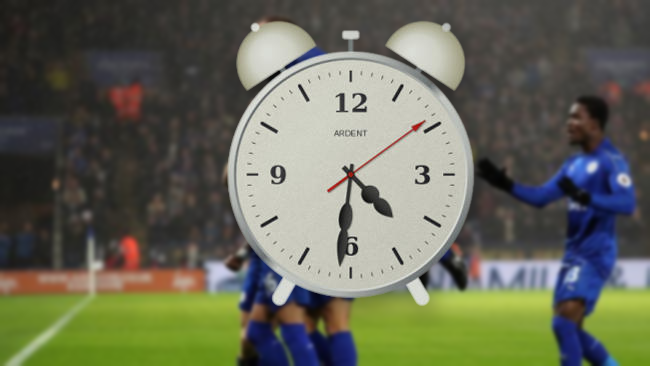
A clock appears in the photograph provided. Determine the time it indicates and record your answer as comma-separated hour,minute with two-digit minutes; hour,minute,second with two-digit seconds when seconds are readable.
4,31,09
